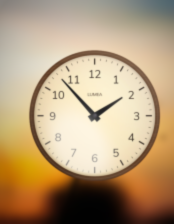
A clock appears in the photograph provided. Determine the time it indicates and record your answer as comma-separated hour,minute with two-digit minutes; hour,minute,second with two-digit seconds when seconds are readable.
1,53
